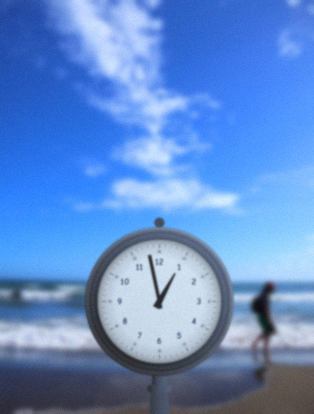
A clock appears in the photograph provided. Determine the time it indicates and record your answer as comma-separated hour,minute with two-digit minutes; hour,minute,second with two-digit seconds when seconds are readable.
12,58
